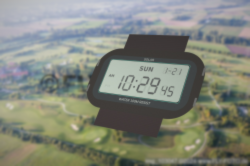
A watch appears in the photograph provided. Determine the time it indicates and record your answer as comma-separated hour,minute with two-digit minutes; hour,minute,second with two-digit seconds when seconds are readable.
10,29,45
